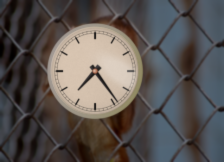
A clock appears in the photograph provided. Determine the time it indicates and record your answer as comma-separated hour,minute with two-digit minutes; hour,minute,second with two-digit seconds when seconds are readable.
7,24
